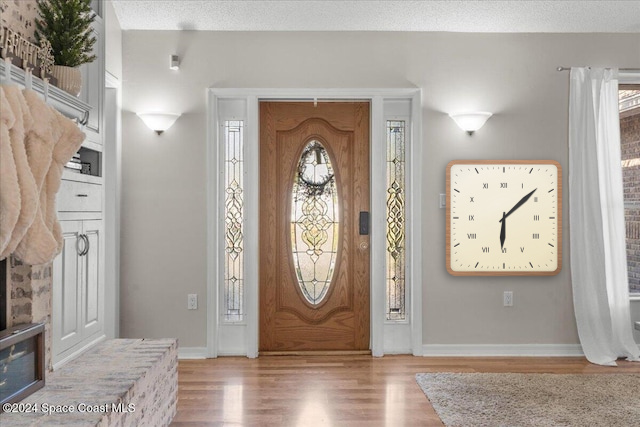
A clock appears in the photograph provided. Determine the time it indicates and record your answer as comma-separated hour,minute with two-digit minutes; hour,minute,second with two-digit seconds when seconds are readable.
6,08
